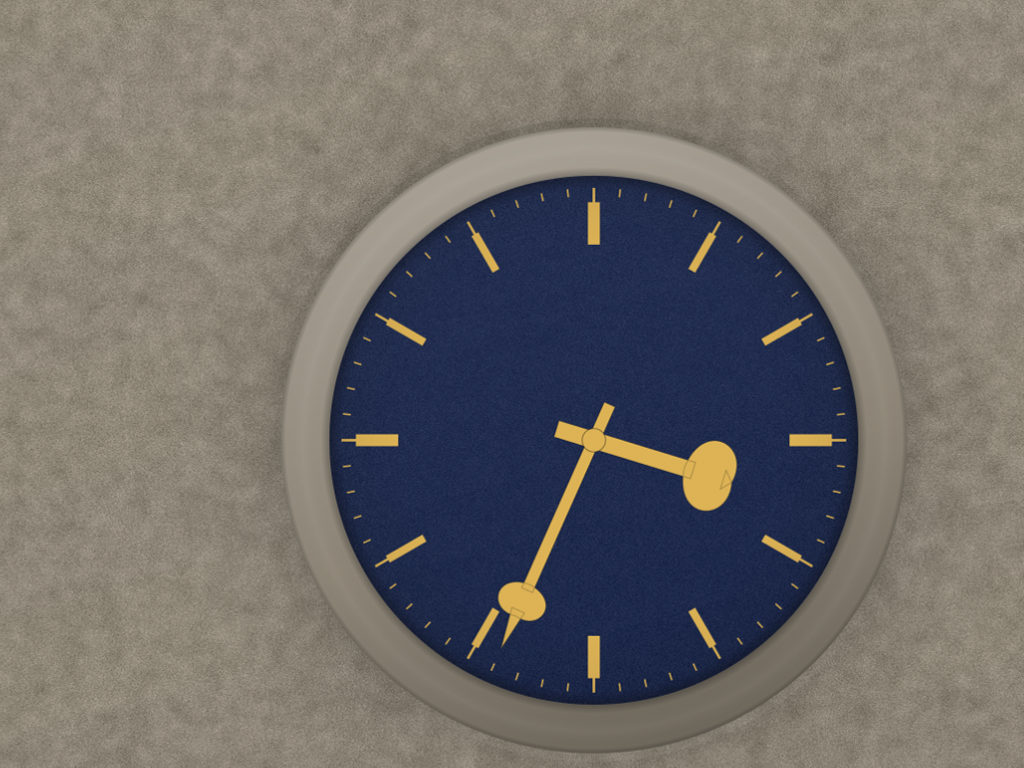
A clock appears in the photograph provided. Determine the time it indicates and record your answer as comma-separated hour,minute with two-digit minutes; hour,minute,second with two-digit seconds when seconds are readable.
3,34
